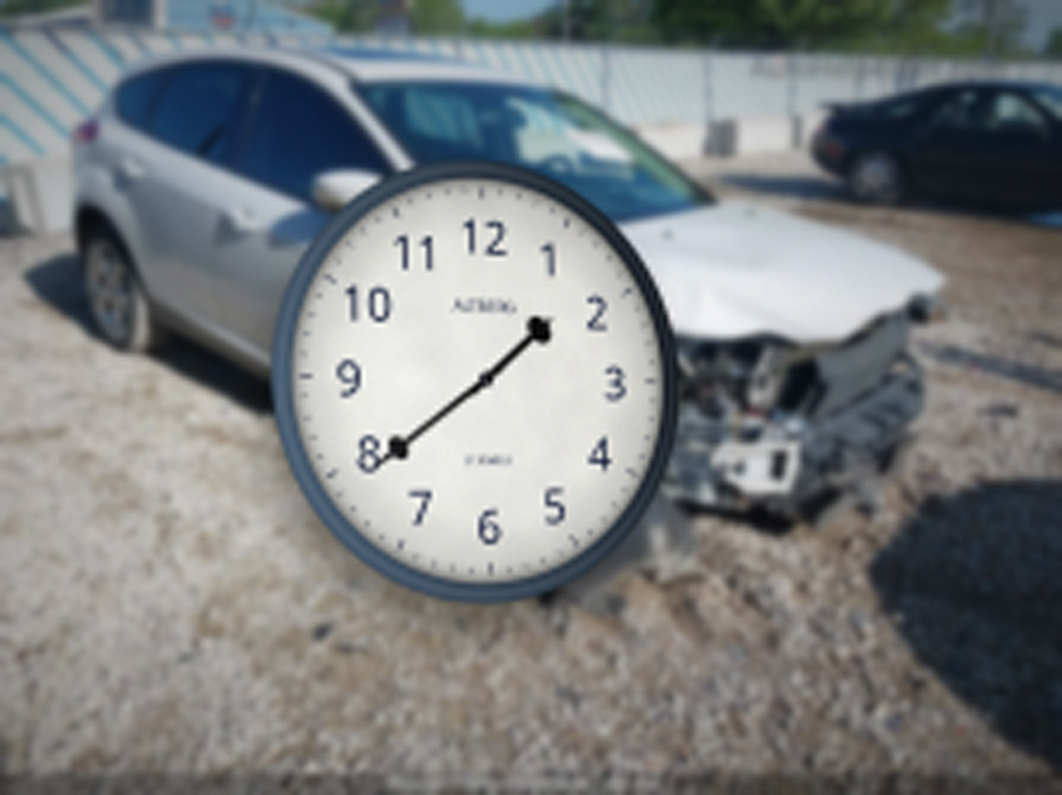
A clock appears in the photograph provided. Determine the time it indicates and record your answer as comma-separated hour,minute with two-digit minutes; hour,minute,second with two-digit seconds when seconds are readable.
1,39
